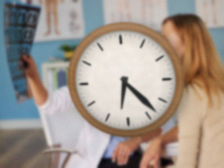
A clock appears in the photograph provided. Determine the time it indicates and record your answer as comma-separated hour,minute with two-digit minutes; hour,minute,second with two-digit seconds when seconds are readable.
6,23
